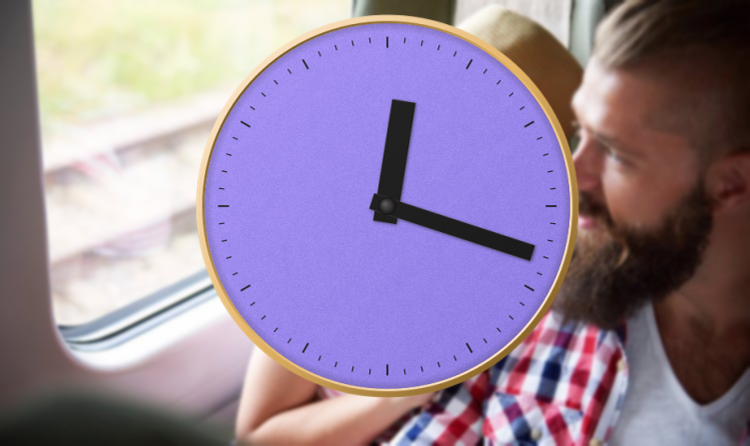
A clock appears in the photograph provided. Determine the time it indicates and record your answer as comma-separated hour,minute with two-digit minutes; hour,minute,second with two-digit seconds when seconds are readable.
12,18
